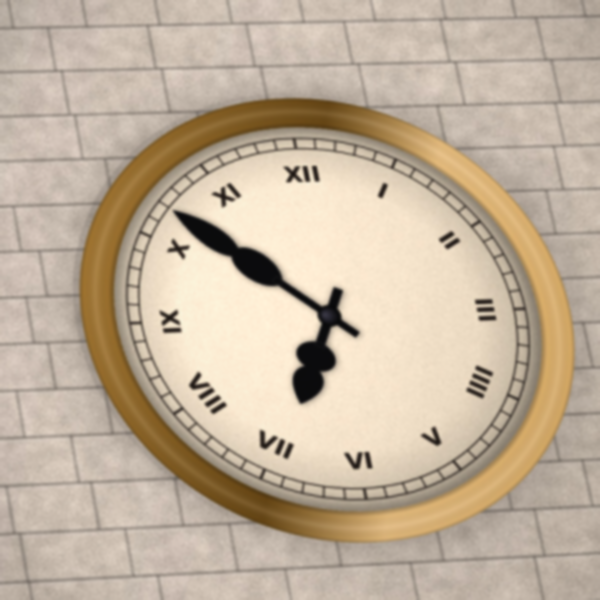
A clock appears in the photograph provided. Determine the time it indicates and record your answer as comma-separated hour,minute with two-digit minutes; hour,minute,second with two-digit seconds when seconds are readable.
6,52
